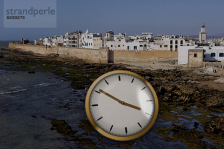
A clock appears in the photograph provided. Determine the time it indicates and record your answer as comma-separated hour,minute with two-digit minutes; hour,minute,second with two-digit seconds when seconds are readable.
3,51
